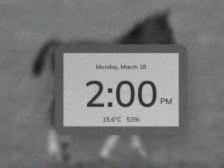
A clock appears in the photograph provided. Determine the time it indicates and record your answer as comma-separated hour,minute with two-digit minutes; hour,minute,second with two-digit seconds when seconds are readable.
2,00
